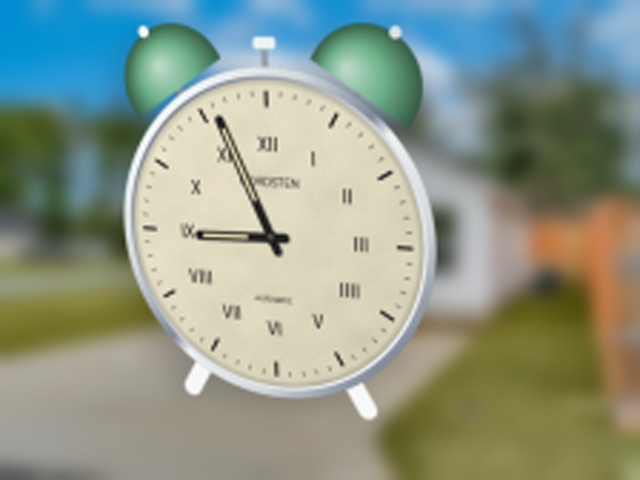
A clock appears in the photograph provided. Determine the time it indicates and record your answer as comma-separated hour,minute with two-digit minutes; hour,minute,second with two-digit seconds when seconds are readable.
8,56
